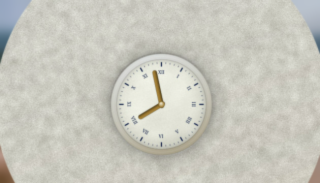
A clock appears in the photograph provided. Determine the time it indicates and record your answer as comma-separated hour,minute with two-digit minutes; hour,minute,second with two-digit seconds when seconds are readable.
7,58
